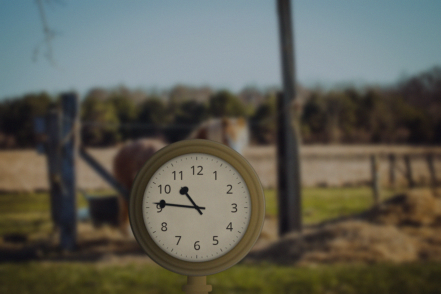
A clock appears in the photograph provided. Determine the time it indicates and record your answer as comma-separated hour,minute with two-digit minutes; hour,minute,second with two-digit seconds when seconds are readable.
10,46
